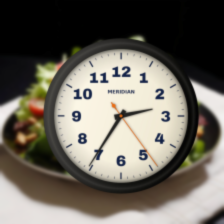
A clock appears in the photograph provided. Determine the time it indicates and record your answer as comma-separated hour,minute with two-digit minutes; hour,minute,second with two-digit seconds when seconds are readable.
2,35,24
